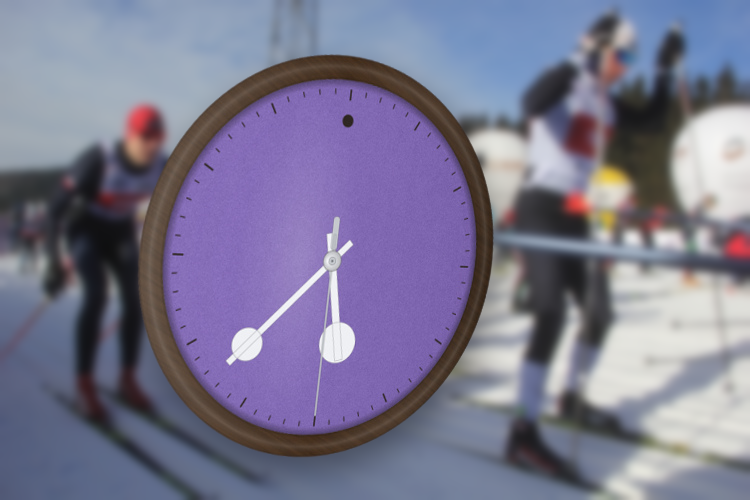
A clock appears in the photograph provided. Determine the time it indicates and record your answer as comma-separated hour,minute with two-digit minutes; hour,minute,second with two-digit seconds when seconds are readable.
5,37,30
